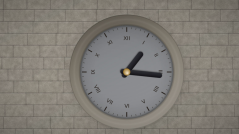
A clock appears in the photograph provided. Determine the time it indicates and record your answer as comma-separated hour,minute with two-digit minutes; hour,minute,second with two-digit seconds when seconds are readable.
1,16
